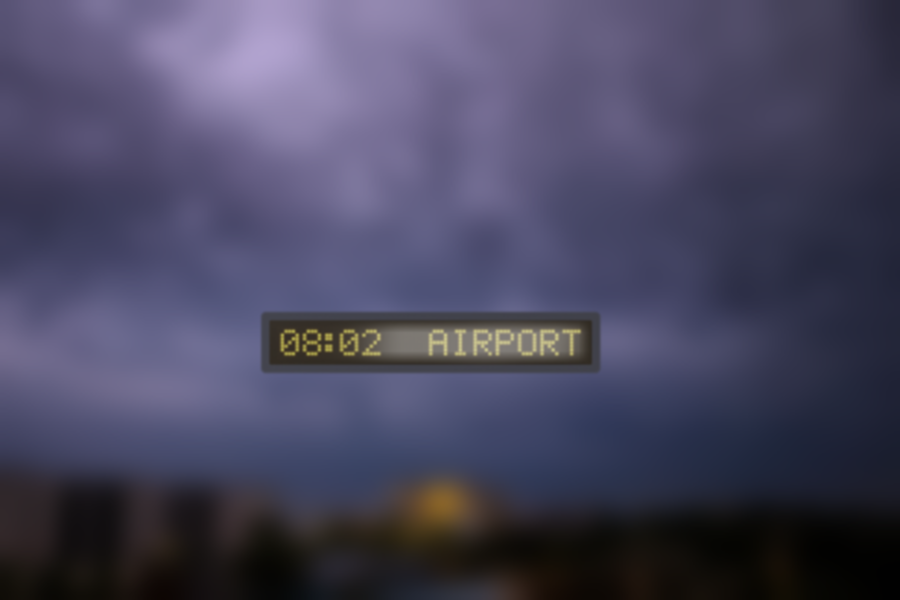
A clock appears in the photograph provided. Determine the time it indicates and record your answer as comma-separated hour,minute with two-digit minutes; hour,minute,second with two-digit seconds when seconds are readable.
8,02
